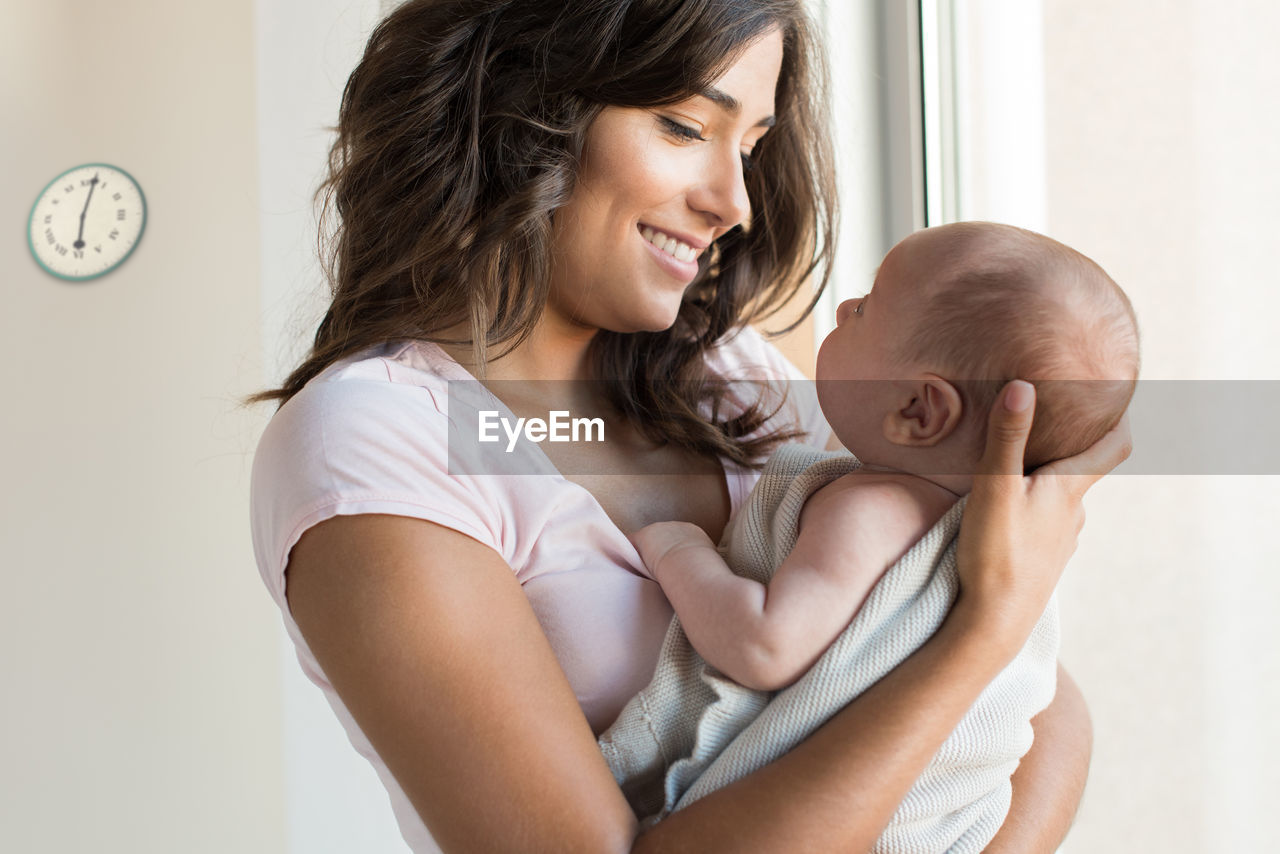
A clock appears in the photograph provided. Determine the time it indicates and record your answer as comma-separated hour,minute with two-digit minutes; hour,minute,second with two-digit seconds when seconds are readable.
6,02
